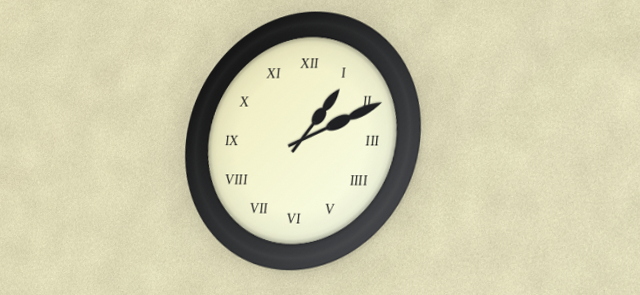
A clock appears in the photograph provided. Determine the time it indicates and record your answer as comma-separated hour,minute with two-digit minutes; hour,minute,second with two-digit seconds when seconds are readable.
1,11
